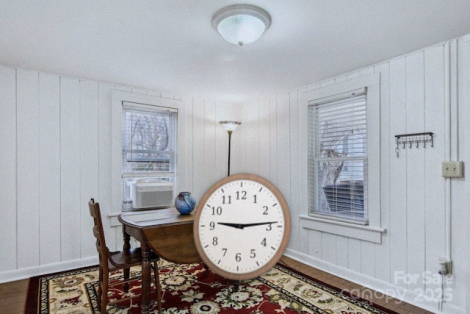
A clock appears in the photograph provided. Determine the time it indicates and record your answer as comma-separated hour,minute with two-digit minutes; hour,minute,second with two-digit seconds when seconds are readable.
9,14
